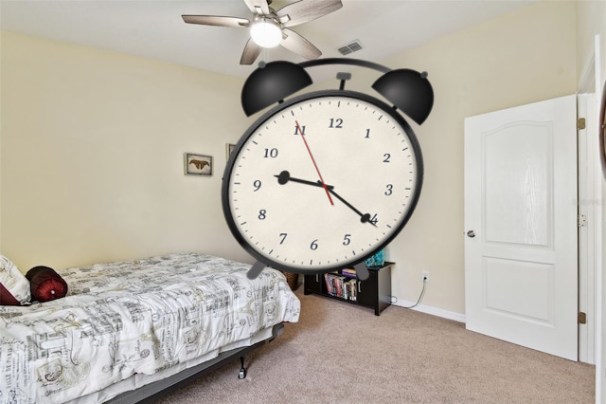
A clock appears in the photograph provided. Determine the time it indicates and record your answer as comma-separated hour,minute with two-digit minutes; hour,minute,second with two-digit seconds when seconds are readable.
9,20,55
